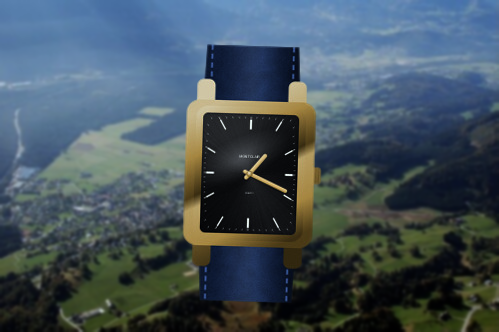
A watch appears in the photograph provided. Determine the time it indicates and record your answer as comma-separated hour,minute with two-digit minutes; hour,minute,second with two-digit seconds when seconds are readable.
1,19
